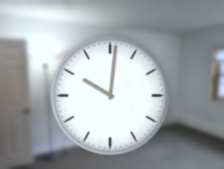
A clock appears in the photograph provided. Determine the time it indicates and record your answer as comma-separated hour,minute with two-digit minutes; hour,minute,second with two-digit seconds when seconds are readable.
10,01
